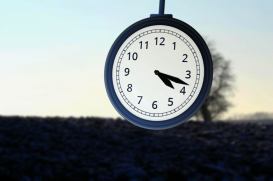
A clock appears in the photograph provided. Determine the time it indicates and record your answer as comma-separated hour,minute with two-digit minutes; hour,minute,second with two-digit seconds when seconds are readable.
4,18
